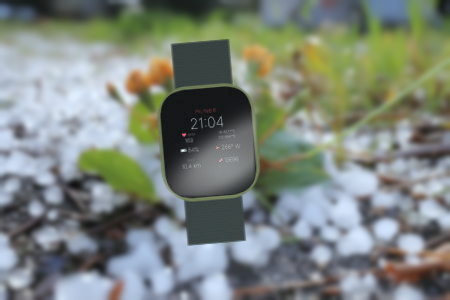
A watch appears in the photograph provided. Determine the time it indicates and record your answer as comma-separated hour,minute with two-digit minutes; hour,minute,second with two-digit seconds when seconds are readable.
21,04
